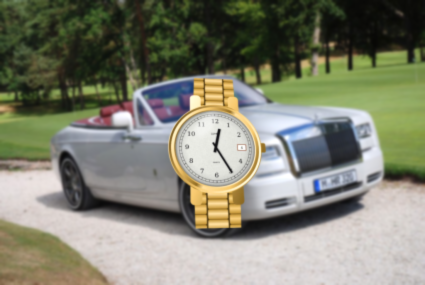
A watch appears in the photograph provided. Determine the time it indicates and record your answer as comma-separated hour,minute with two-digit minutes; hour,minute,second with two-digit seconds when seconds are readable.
12,25
